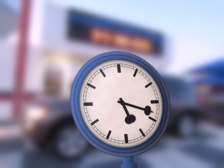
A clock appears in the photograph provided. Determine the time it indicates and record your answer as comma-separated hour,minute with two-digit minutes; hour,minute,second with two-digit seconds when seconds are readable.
5,18
